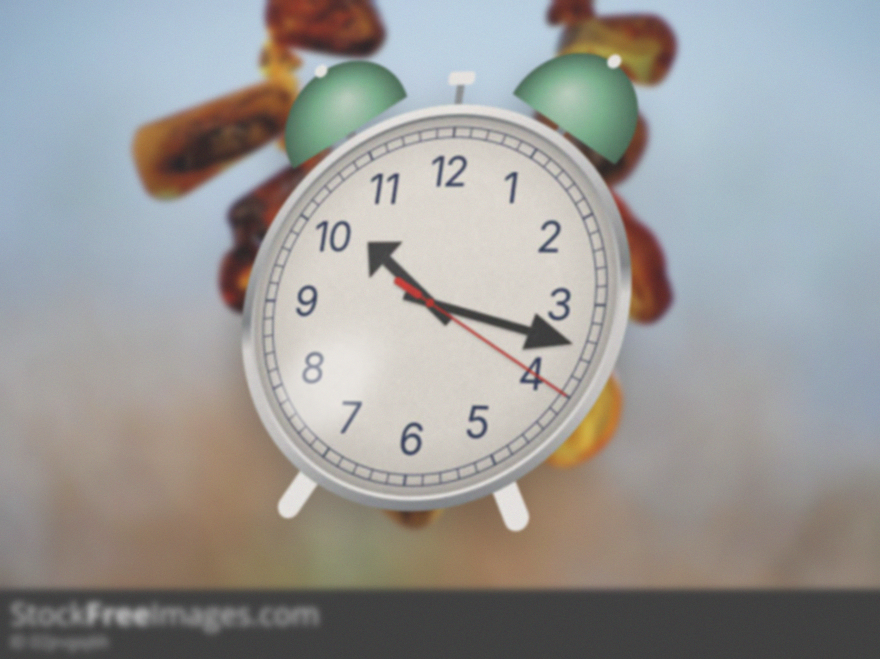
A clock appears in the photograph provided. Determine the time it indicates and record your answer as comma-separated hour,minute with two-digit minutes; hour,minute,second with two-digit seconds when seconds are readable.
10,17,20
